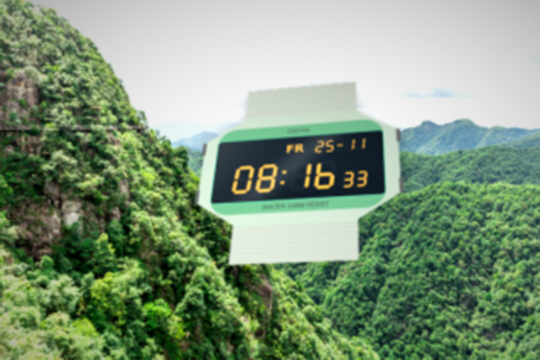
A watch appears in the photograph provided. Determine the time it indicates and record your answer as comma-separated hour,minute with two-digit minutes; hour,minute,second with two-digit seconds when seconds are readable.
8,16,33
